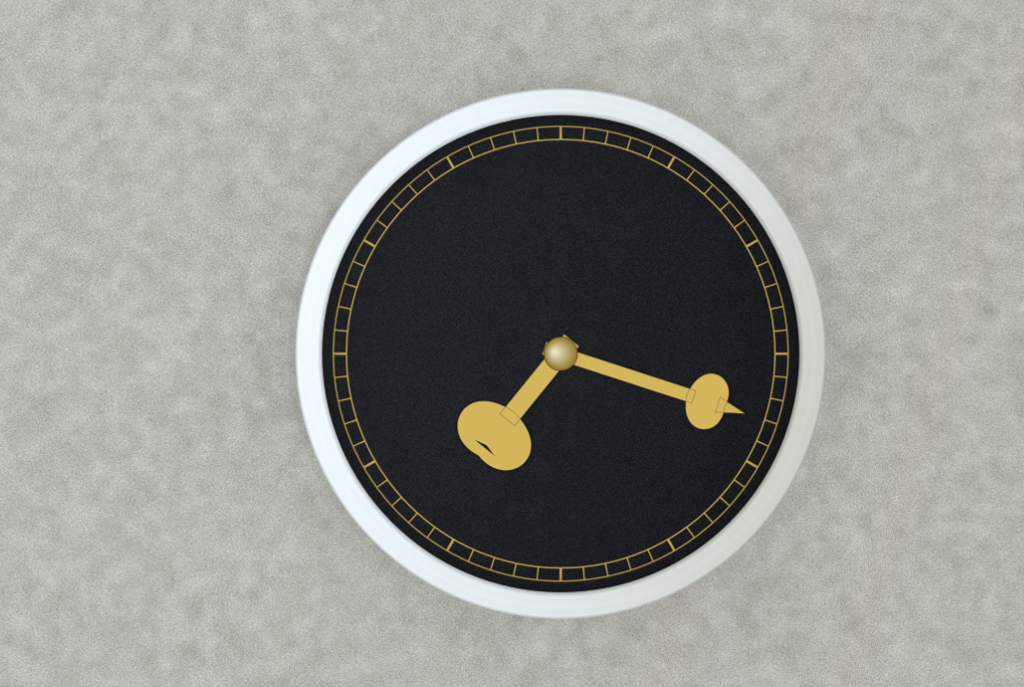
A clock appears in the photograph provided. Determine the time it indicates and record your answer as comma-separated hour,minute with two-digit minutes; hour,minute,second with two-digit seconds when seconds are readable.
7,18
